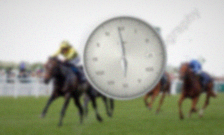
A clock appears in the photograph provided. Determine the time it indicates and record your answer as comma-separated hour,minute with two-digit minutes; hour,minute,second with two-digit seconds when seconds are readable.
5,59
